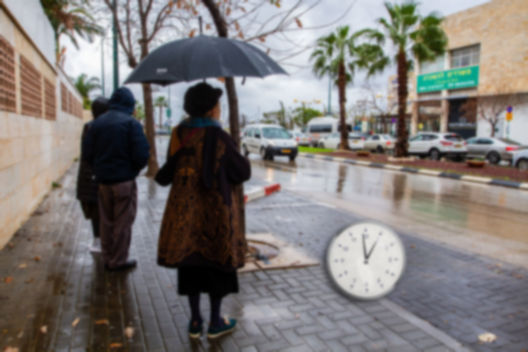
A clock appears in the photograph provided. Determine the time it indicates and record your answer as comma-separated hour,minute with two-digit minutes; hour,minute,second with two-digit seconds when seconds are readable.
12,59
